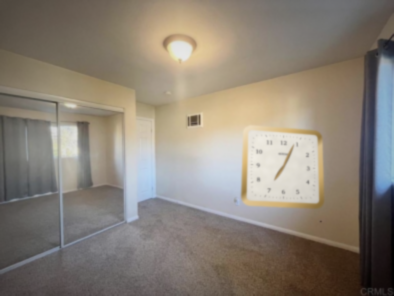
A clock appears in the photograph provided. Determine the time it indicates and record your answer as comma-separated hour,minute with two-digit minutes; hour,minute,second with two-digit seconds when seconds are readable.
7,04
